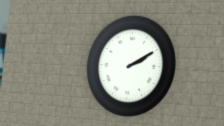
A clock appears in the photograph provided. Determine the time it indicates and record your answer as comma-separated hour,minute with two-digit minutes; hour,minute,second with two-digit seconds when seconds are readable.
2,10
